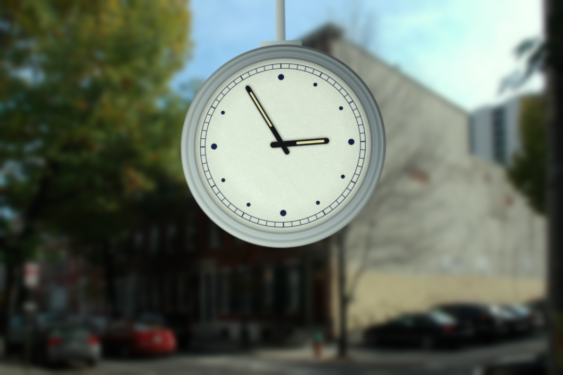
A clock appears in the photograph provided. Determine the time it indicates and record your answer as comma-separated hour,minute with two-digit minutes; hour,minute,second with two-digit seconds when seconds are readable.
2,55
